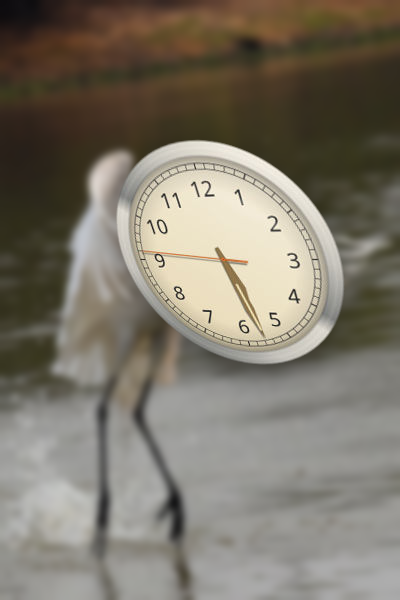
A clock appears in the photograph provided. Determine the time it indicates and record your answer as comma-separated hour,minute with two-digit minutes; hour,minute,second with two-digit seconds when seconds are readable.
5,27,46
